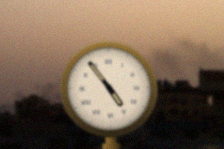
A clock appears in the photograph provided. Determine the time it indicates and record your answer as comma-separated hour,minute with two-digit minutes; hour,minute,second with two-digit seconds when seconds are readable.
4,54
